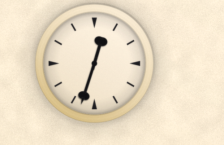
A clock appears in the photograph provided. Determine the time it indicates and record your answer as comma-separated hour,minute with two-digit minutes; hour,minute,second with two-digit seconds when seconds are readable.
12,33
